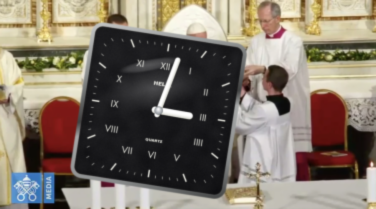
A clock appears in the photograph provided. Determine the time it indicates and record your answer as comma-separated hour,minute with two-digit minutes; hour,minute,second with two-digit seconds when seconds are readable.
3,02
